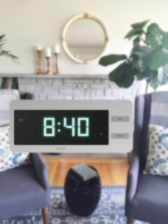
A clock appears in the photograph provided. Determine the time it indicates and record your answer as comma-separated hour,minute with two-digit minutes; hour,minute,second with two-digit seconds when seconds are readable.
8,40
